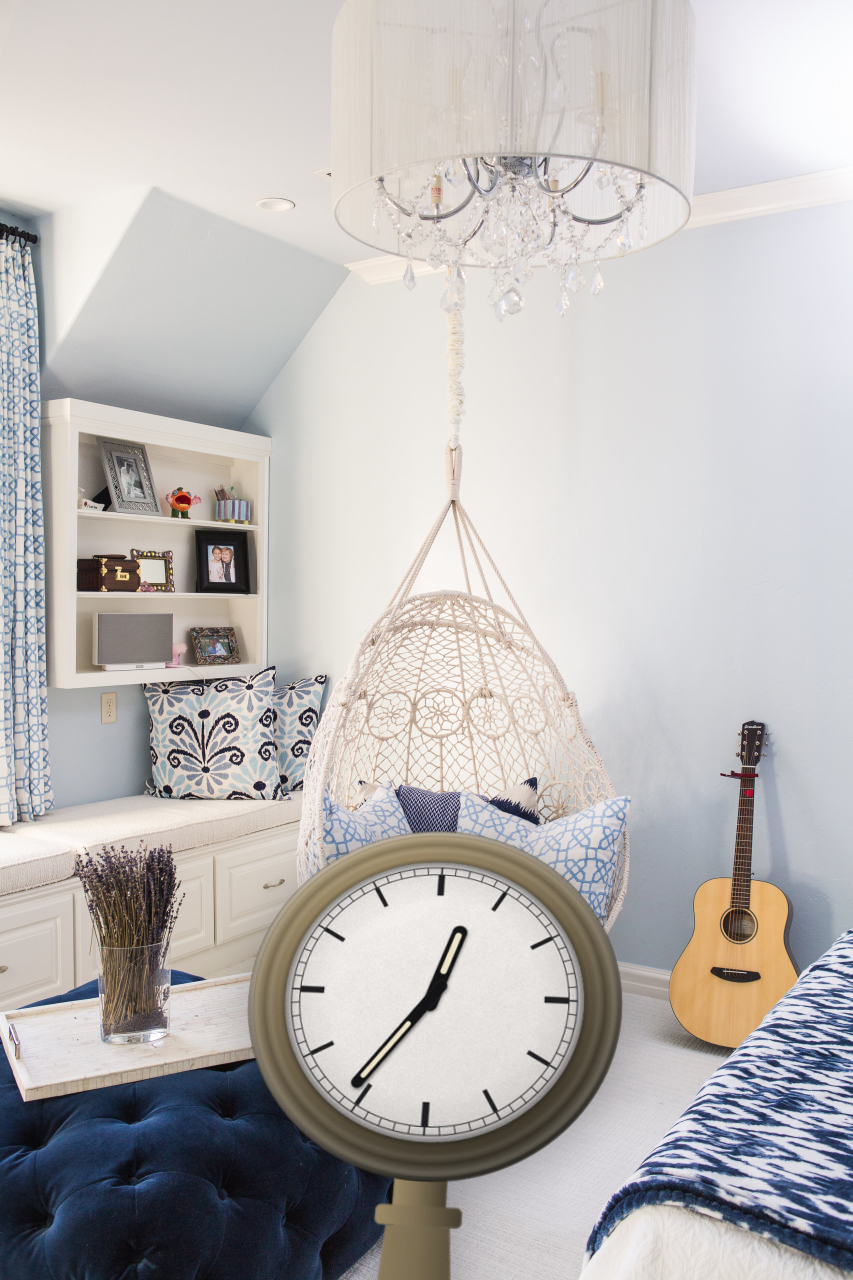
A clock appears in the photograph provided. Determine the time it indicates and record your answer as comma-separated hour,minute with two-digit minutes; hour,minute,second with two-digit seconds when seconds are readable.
12,36
